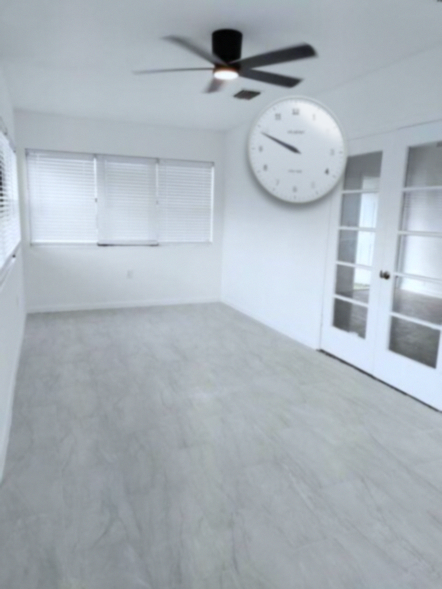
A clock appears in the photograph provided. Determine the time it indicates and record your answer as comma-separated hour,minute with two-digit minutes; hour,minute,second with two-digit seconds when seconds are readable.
9,49
